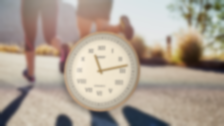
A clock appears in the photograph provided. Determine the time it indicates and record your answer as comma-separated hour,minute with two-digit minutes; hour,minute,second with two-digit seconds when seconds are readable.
11,13
